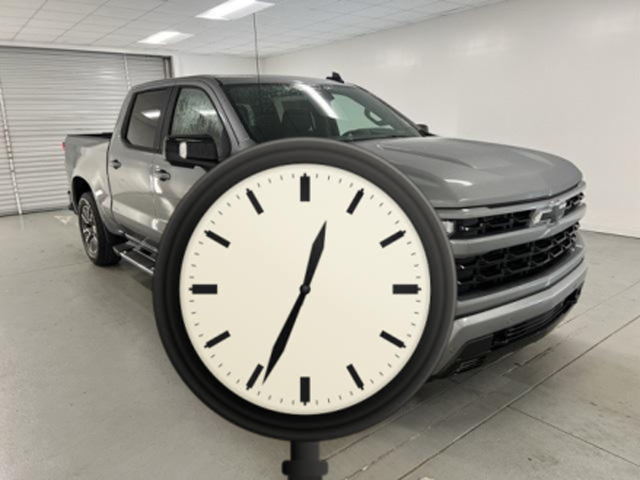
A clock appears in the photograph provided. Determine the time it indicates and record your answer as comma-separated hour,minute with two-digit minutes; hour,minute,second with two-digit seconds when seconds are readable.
12,34
